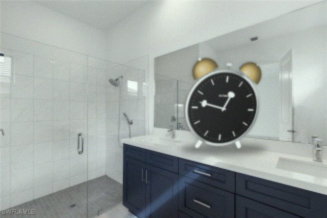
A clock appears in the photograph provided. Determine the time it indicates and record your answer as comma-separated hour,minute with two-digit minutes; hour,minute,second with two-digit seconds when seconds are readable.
12,47
